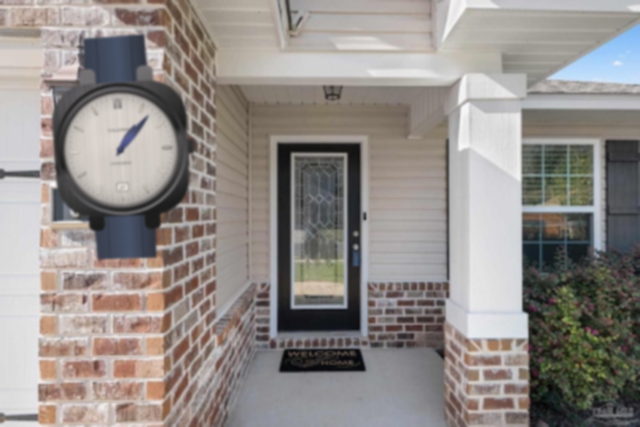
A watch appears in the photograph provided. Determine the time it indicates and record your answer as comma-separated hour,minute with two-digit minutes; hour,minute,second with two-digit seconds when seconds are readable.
1,07
